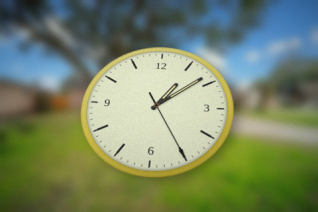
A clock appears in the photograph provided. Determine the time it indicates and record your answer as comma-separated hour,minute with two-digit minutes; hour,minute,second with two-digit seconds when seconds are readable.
1,08,25
